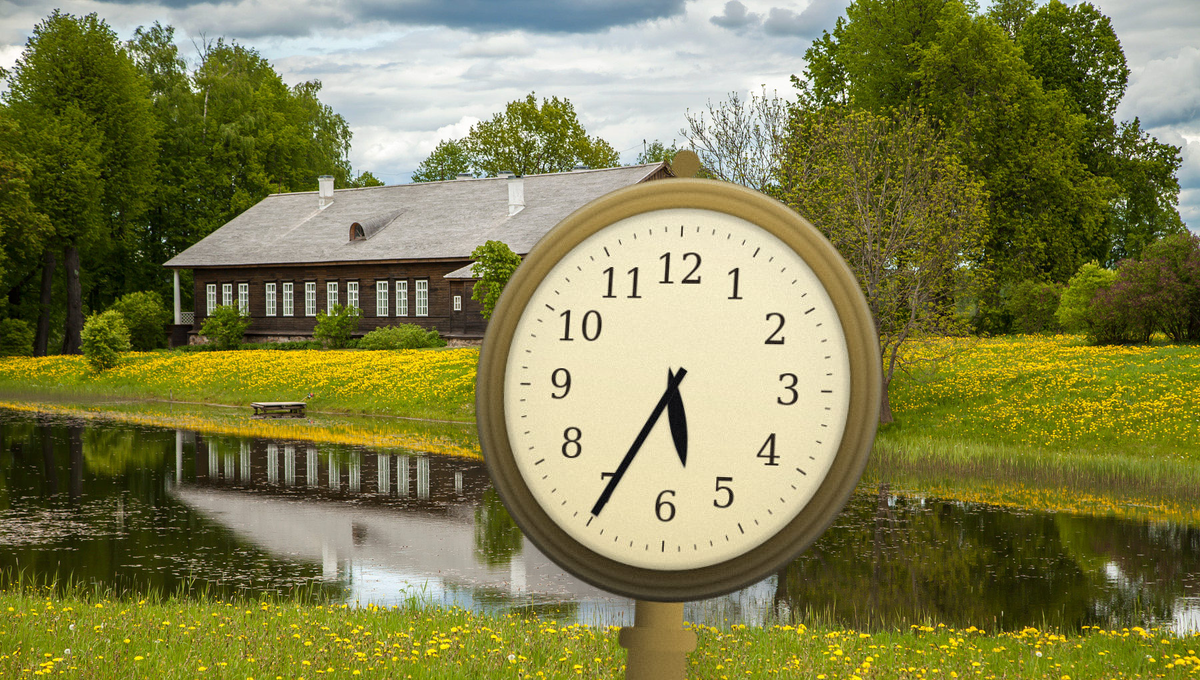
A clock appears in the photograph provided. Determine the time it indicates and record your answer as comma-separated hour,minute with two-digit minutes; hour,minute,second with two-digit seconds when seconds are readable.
5,35
